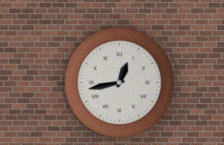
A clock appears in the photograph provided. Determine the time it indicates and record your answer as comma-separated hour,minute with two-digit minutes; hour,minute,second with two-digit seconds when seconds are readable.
12,43
